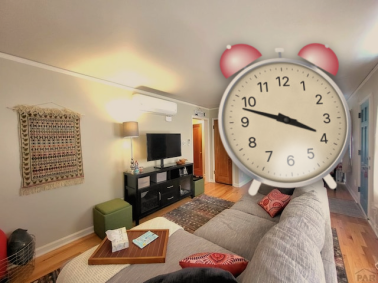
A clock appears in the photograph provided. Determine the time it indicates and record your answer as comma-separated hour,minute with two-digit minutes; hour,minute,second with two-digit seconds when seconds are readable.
3,48
